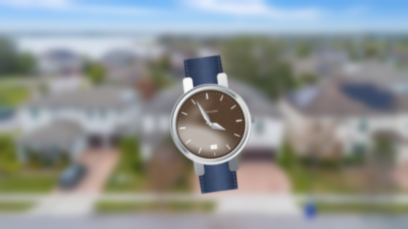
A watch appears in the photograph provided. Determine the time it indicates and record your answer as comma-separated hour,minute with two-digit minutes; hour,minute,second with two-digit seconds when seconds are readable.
3,56
